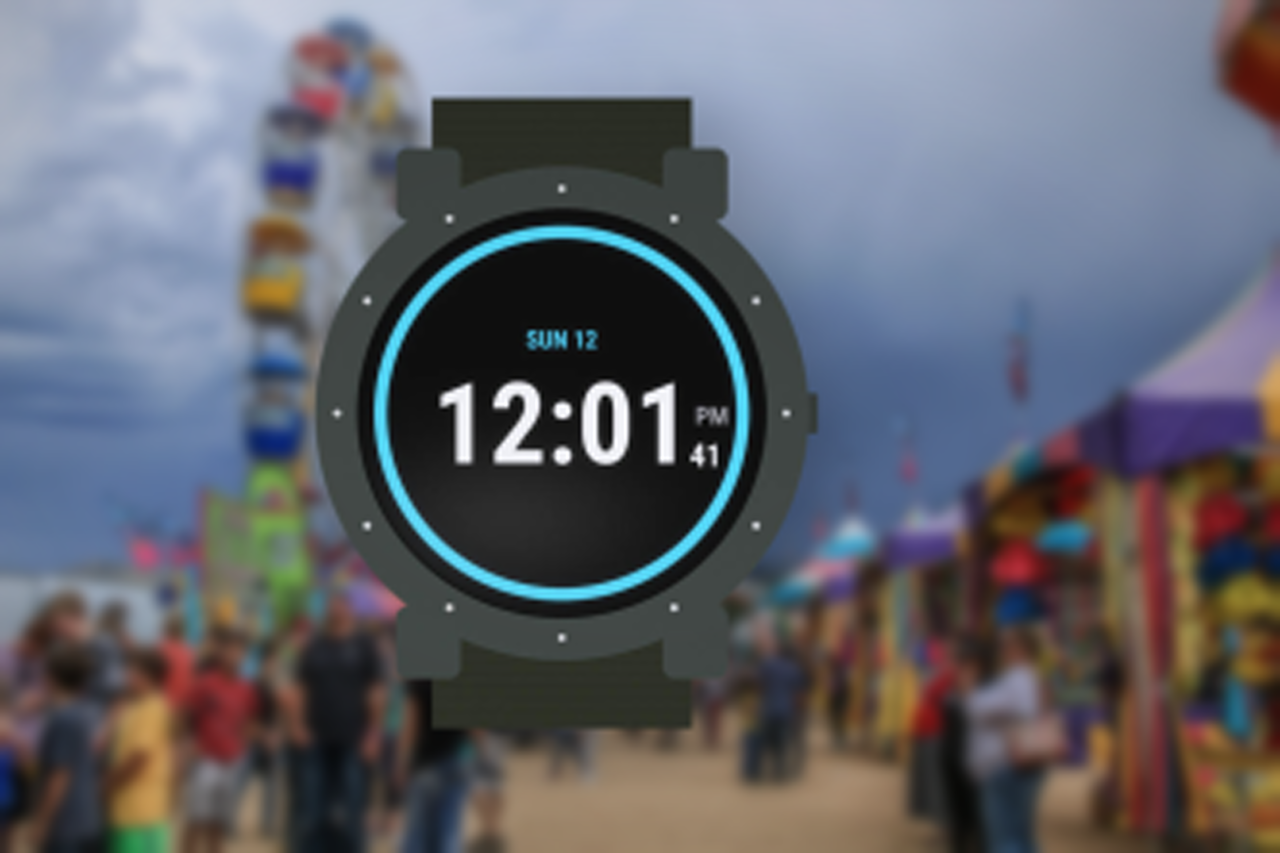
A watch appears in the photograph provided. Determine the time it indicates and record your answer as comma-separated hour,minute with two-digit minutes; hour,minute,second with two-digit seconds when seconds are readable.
12,01,41
